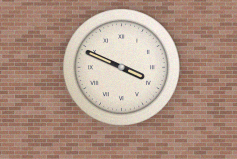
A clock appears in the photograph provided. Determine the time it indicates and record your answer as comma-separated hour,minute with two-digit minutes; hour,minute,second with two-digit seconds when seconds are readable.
3,49
